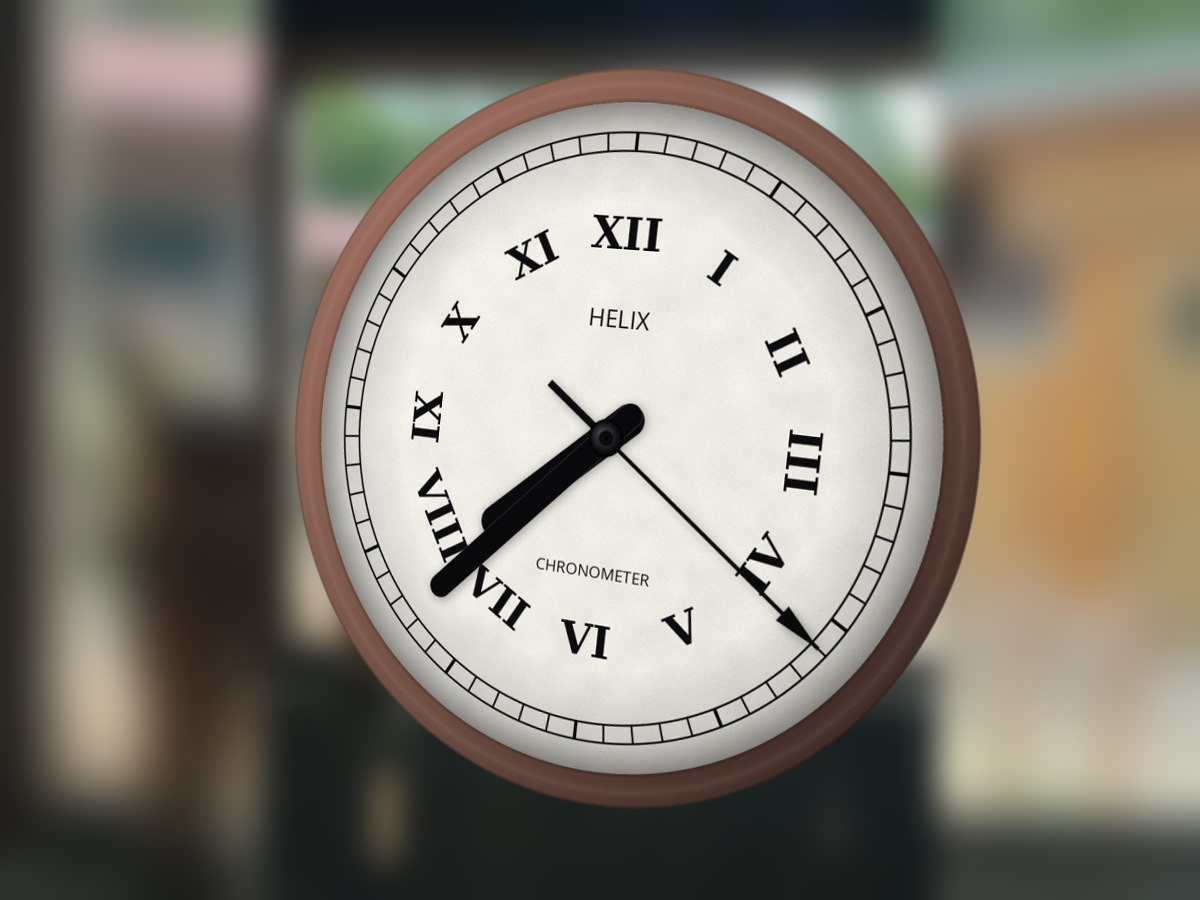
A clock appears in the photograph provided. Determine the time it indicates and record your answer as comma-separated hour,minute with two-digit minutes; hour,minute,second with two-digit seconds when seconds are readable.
7,37,21
